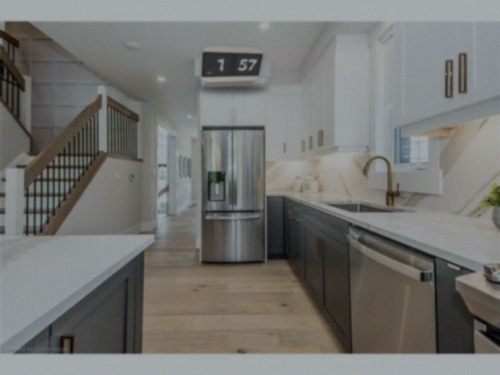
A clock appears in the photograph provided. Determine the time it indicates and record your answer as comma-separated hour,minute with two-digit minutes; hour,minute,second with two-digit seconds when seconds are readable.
1,57
